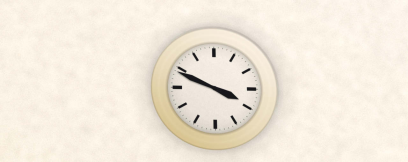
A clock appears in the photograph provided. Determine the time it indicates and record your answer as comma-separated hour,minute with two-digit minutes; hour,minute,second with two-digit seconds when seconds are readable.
3,49
